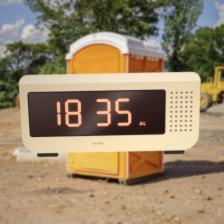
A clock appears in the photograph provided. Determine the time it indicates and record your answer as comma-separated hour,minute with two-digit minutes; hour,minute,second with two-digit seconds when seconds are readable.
18,35
